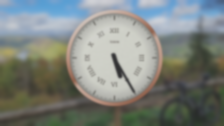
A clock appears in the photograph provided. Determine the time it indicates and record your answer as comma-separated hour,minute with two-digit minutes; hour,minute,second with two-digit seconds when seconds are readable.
5,25
